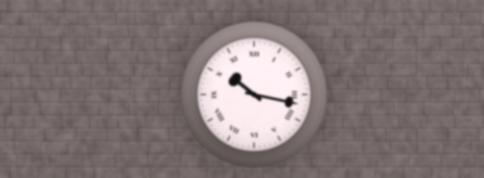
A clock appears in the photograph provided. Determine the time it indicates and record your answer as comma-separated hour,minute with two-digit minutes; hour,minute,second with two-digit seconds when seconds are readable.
10,17
